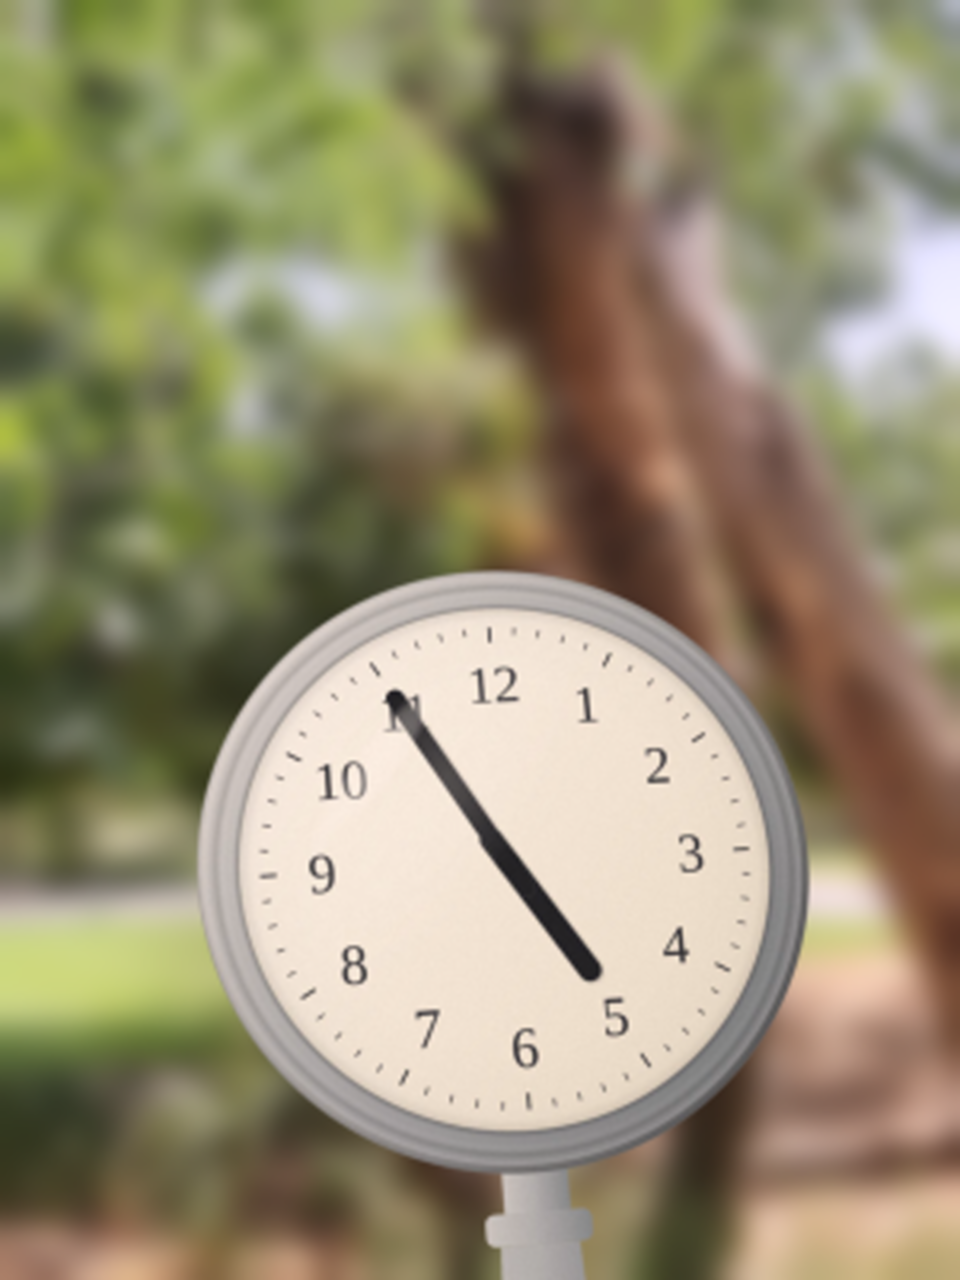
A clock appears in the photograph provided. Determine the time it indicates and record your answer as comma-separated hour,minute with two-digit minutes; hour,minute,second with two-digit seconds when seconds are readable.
4,55
